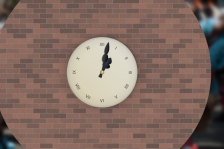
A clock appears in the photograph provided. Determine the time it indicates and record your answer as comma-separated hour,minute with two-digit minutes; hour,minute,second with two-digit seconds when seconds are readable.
1,02
